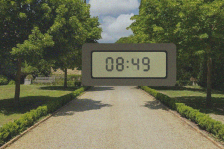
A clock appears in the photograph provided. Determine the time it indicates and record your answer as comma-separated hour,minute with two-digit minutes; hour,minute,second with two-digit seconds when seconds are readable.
8,49
